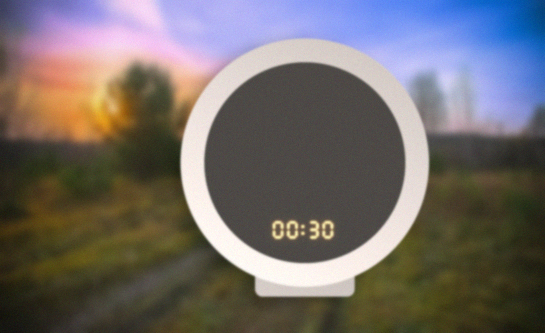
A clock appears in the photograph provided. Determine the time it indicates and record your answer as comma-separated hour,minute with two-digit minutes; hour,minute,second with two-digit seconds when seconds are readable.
0,30
